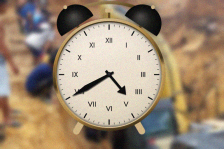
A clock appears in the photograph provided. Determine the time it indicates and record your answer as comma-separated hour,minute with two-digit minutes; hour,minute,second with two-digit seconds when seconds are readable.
4,40
